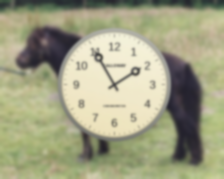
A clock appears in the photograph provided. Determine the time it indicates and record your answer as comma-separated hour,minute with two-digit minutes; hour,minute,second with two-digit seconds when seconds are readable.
1,55
